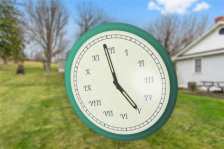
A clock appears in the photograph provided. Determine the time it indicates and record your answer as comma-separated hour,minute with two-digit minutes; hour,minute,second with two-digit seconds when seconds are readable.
4,59
